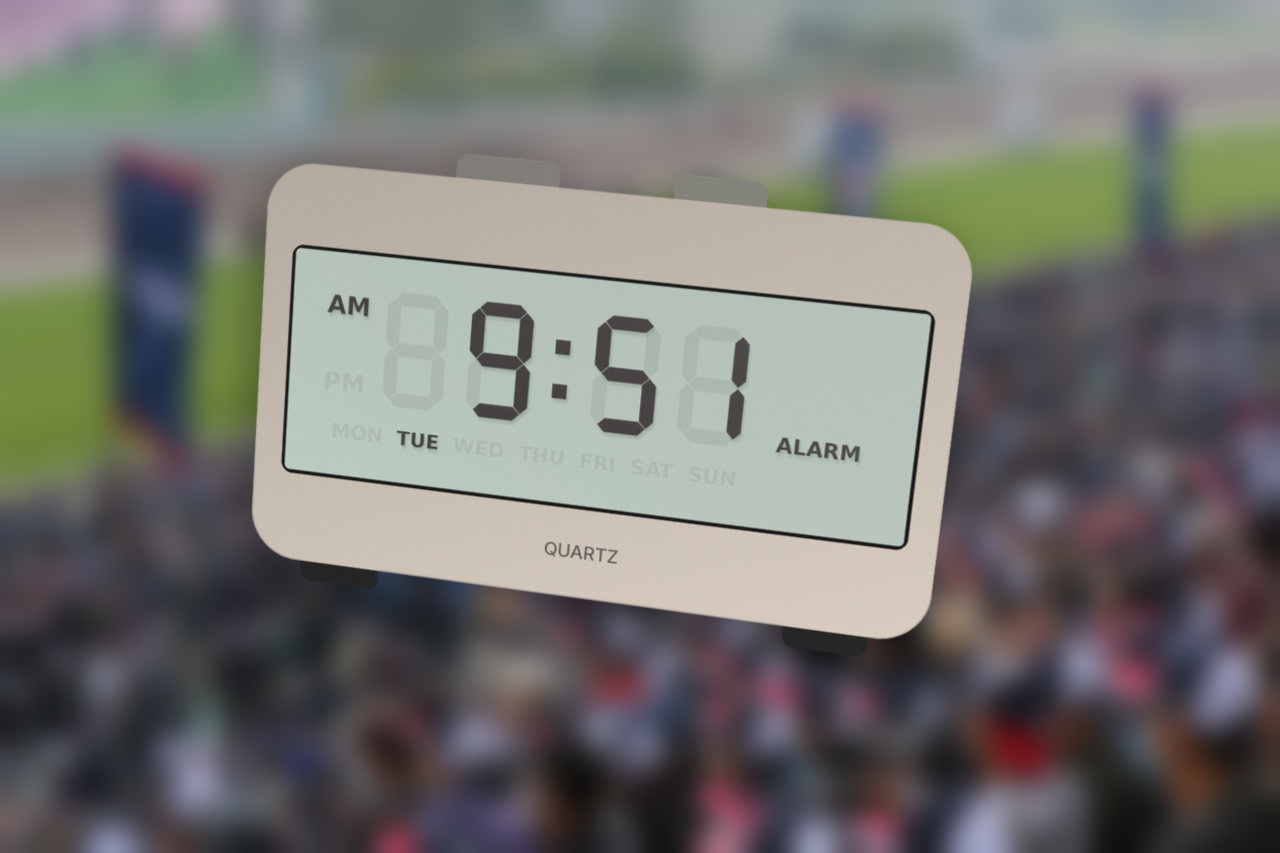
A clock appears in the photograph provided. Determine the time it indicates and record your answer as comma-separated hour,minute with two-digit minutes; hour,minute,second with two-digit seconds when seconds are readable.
9,51
